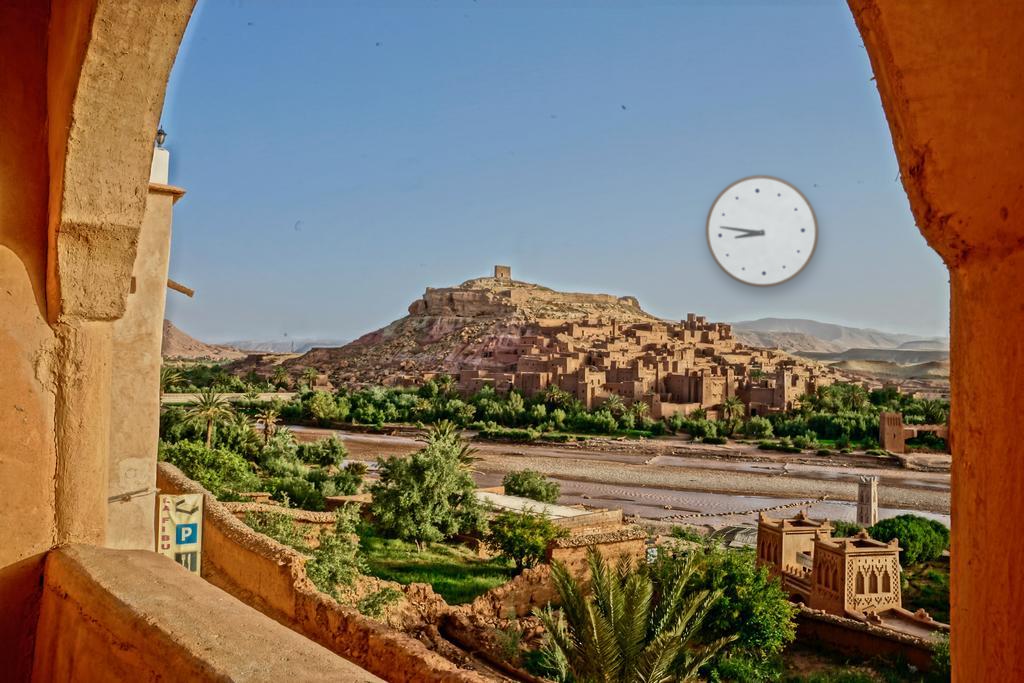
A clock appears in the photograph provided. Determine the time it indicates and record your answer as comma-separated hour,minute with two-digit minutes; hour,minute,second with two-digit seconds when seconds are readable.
8,47
